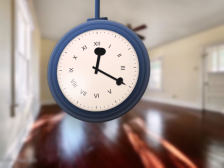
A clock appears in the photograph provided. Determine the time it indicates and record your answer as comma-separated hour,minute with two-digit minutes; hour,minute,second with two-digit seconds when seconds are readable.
12,20
